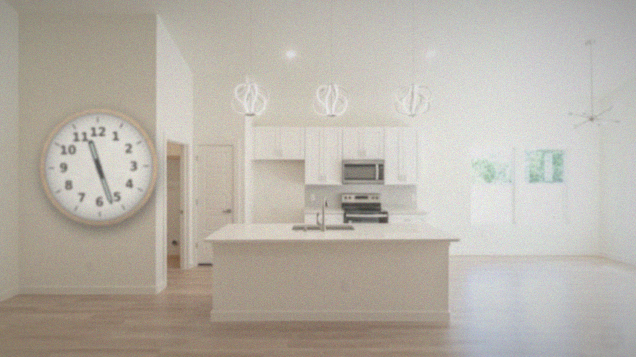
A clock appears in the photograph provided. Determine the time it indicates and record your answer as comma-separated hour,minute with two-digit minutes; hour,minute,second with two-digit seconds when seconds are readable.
11,27
